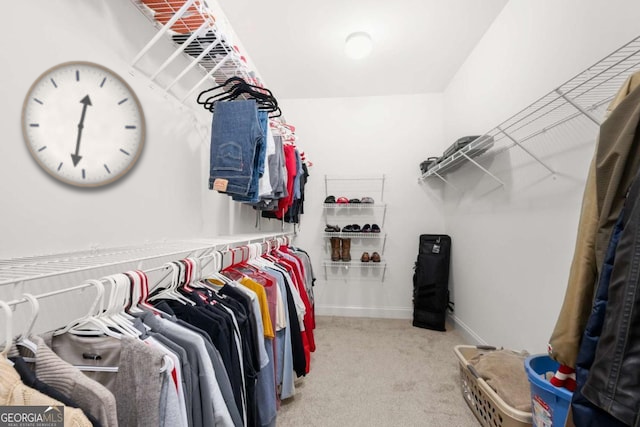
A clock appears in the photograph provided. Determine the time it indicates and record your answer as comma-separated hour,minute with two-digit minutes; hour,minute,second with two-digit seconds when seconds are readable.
12,32
